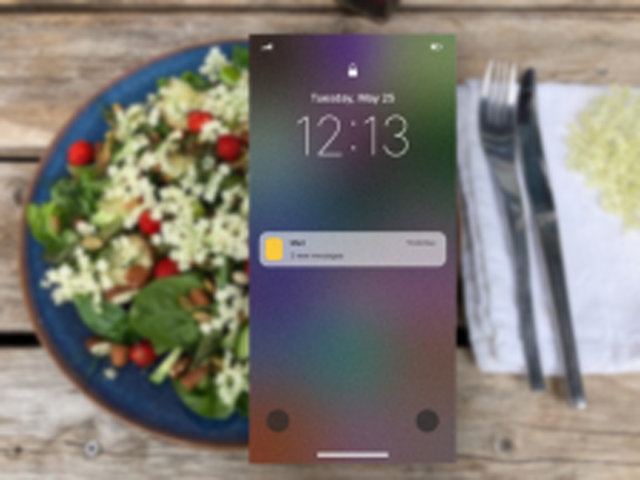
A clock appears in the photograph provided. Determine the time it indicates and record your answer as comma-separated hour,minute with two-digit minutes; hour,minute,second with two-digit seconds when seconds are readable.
12,13
